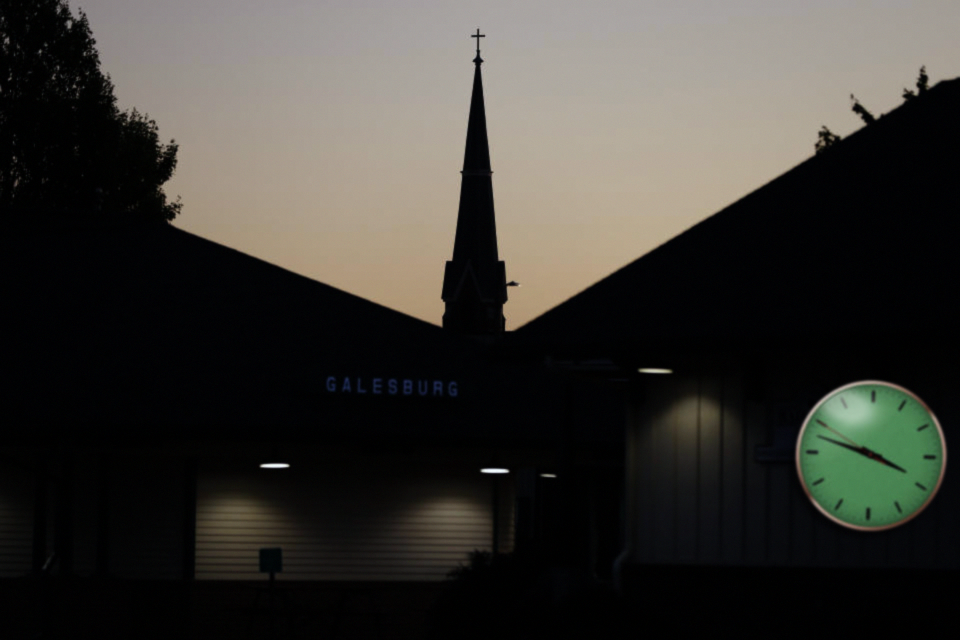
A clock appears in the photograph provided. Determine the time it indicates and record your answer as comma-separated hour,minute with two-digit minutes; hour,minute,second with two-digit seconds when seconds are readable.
3,47,50
